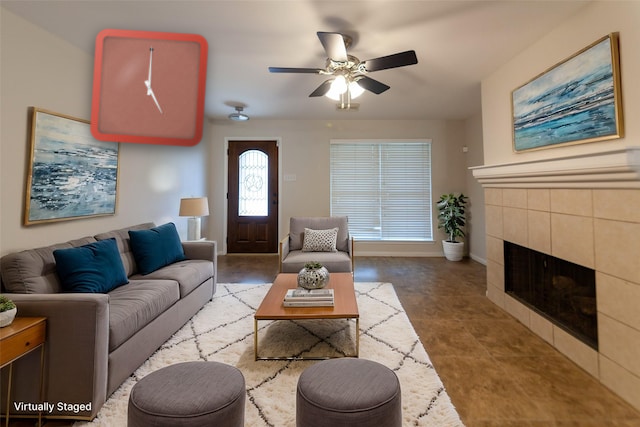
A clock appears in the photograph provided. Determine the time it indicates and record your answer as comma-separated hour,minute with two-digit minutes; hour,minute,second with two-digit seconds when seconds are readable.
5,00
